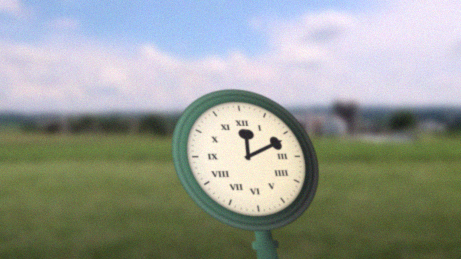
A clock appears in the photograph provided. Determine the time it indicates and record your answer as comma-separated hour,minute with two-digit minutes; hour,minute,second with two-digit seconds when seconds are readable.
12,11
